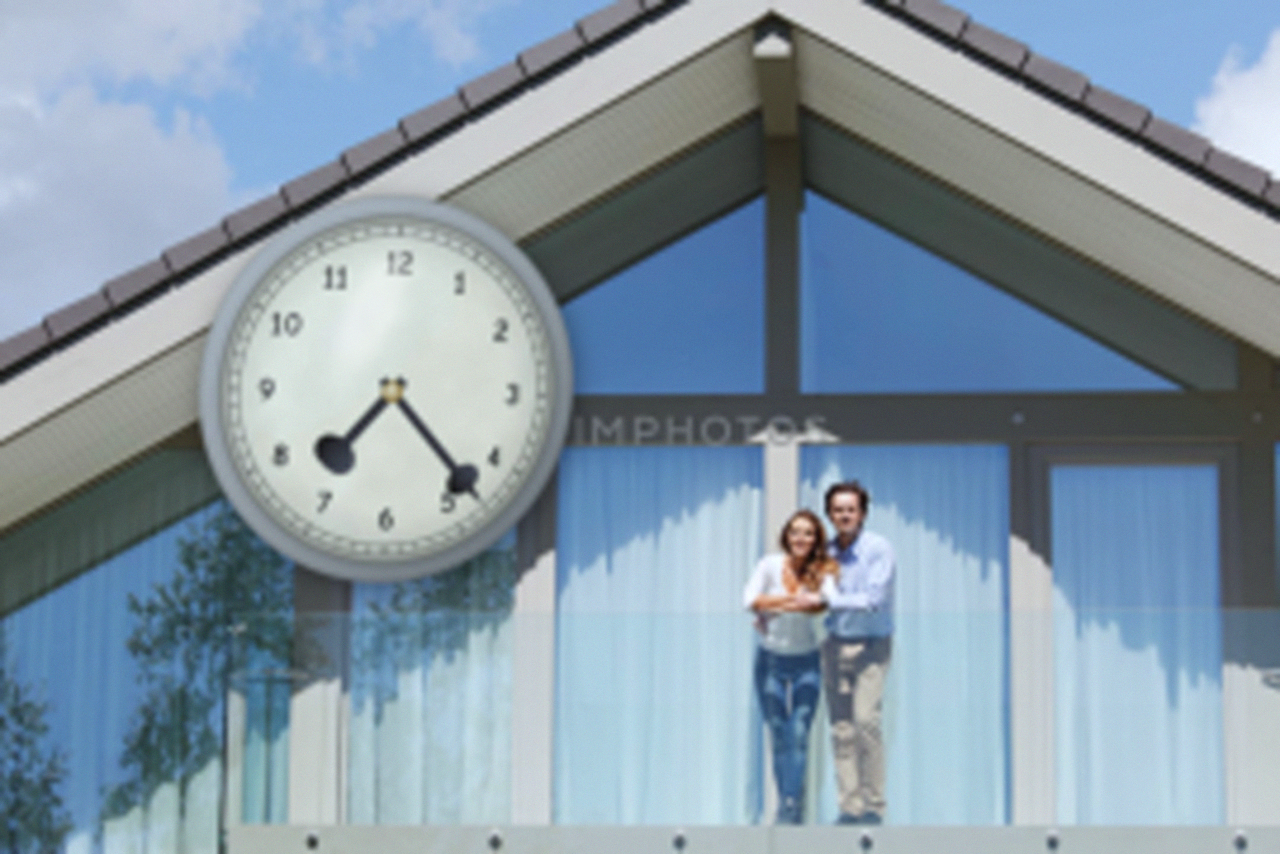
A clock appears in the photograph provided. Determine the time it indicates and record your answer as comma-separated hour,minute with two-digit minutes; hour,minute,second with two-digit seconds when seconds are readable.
7,23
